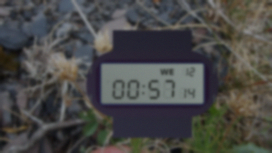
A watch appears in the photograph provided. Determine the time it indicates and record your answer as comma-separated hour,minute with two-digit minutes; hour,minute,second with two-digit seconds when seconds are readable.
0,57
